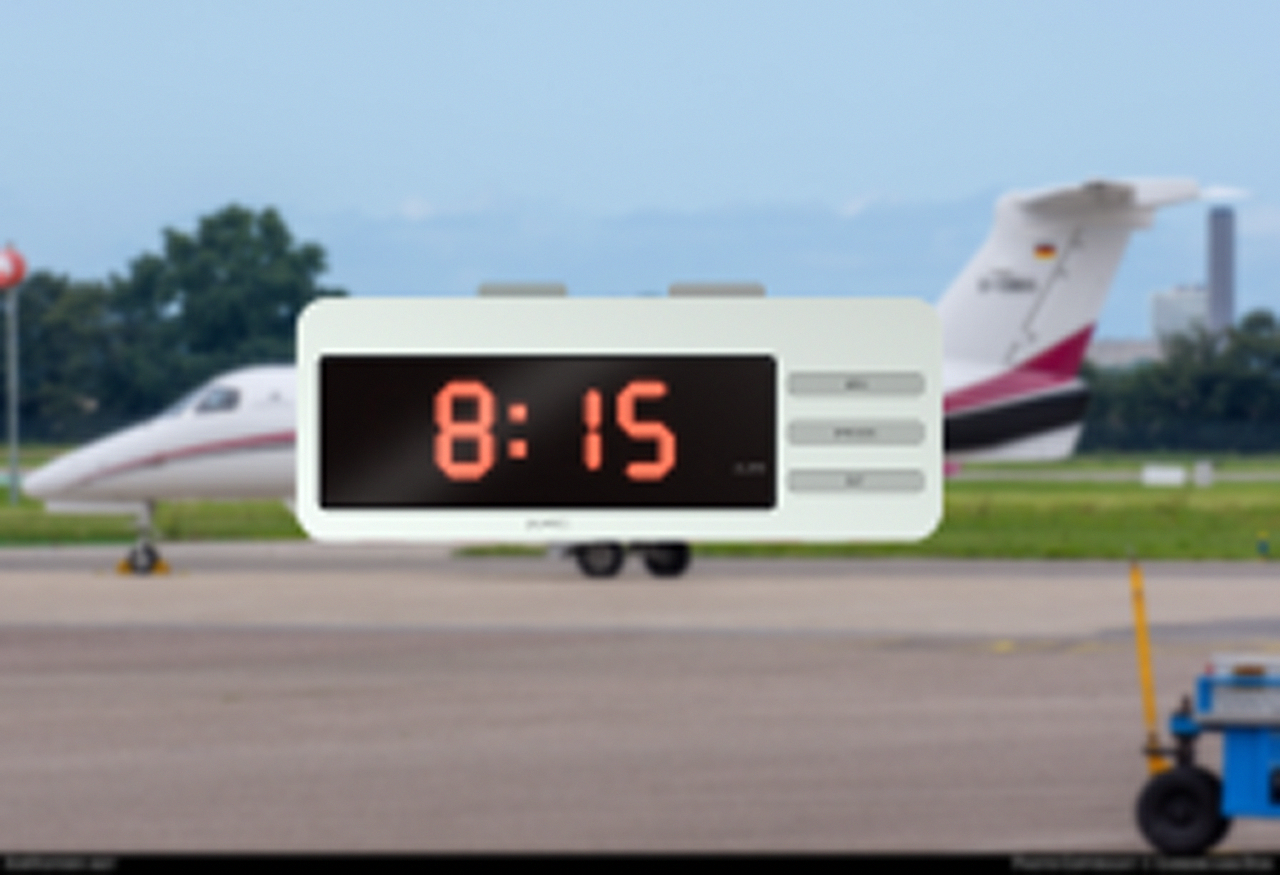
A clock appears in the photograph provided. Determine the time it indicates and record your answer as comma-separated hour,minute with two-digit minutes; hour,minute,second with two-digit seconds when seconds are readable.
8,15
